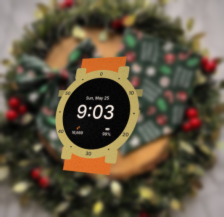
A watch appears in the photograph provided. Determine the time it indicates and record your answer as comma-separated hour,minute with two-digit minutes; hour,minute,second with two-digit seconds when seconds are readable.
9,03
